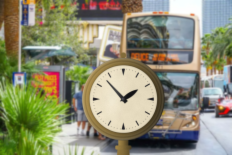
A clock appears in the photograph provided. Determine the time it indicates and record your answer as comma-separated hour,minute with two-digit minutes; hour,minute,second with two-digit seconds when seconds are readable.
1,53
